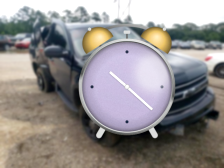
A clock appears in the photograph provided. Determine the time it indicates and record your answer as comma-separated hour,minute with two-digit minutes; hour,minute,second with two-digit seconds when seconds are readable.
10,22
